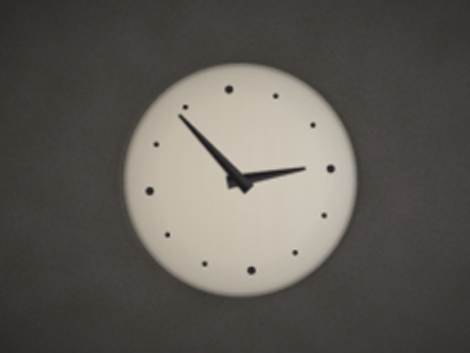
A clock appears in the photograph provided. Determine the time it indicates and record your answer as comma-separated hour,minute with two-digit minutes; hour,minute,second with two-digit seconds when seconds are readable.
2,54
